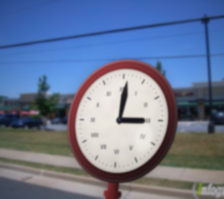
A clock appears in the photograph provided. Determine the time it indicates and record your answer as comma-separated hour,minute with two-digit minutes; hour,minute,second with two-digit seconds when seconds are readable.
3,01
